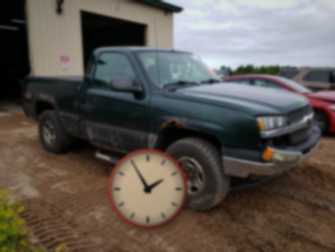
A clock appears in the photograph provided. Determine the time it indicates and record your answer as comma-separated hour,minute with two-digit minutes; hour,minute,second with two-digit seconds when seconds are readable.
1,55
